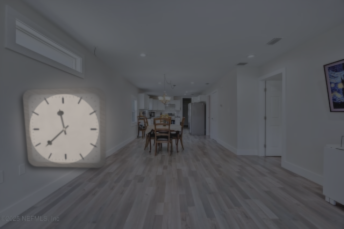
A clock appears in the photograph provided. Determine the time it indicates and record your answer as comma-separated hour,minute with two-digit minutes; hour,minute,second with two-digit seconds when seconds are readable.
11,38
